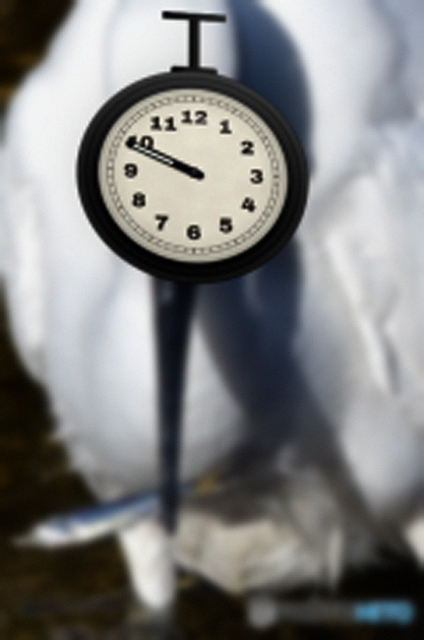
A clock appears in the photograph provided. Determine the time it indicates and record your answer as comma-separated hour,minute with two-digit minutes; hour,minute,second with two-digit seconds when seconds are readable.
9,49
